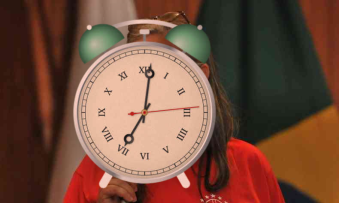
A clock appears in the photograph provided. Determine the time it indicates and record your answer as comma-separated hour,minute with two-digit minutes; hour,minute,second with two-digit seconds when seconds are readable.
7,01,14
